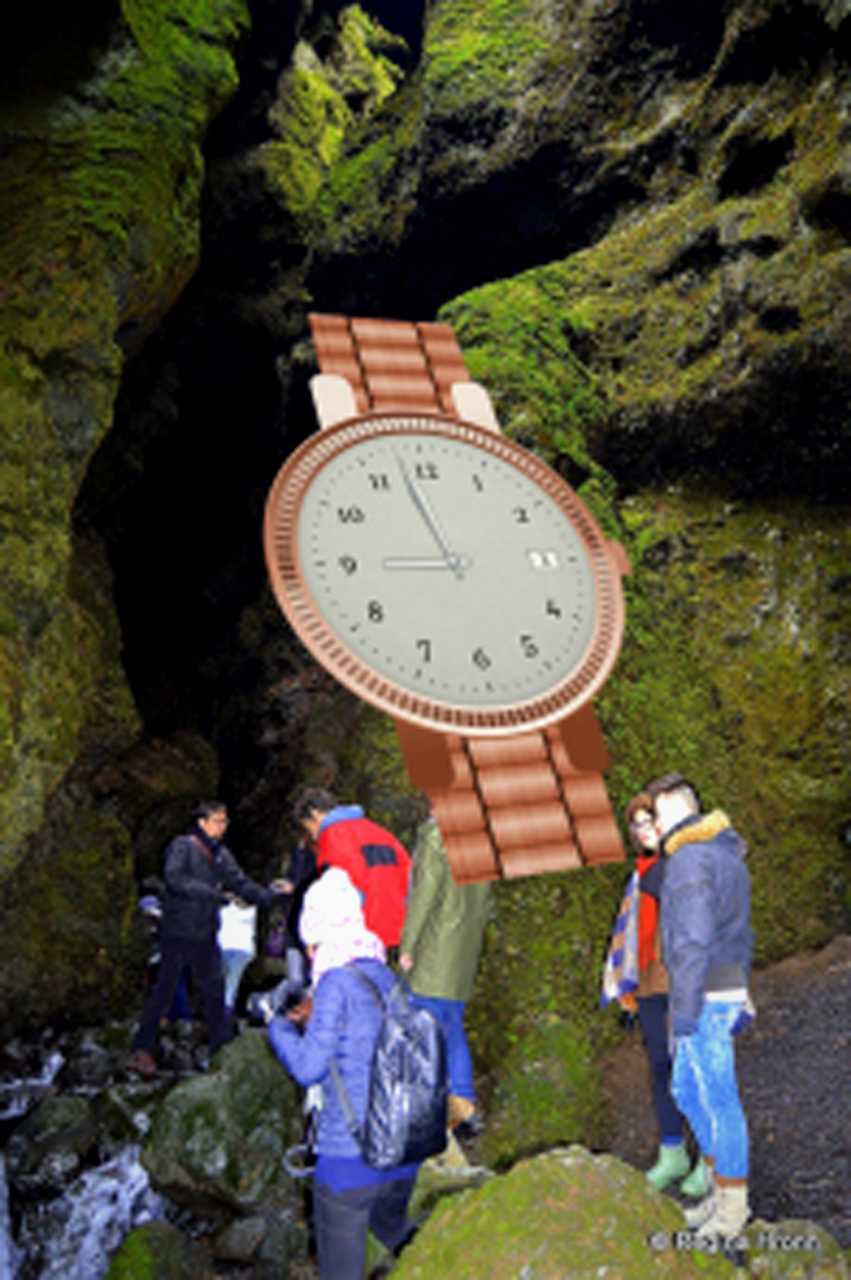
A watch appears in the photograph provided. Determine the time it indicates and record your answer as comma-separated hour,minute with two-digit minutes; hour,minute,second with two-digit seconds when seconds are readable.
8,58
